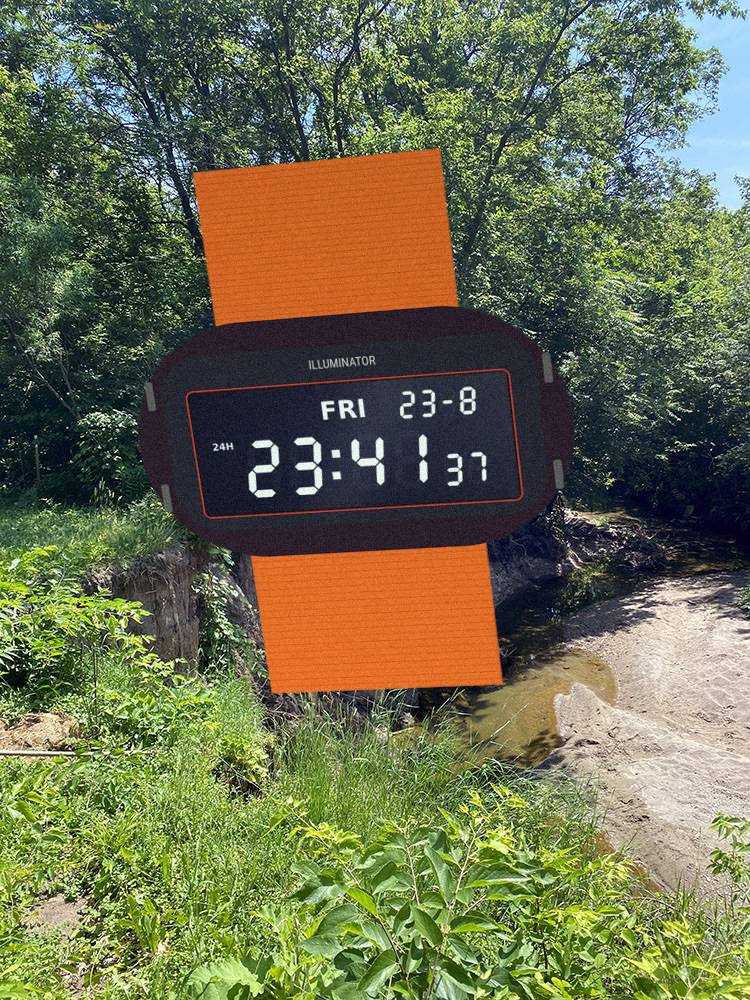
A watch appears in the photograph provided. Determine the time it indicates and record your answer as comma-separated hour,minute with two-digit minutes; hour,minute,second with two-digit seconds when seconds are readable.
23,41,37
